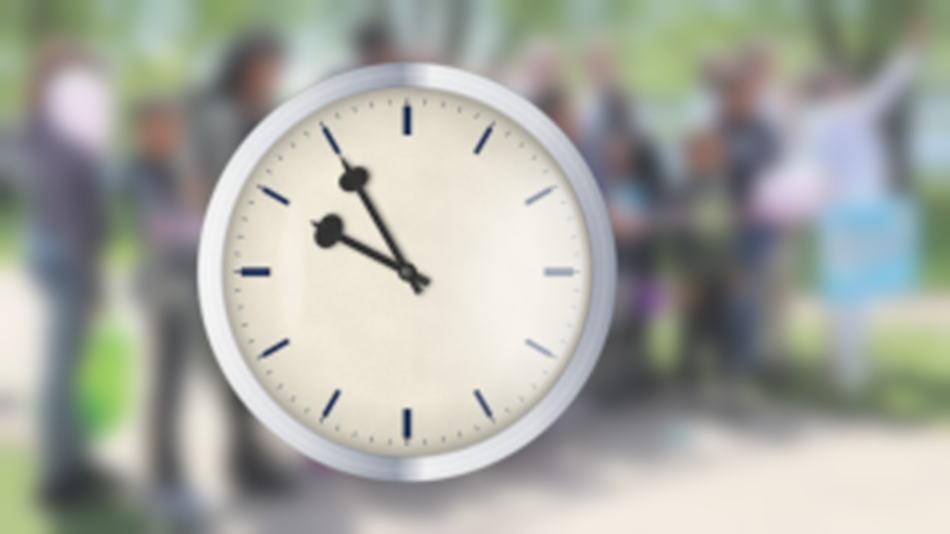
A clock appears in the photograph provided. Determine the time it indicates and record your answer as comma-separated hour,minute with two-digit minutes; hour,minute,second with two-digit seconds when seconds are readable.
9,55
